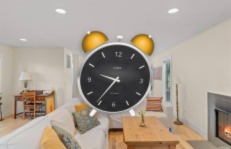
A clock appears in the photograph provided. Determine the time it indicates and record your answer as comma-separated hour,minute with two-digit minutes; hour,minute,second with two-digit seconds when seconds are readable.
9,36
